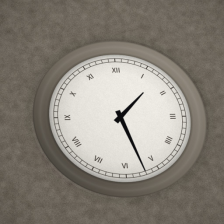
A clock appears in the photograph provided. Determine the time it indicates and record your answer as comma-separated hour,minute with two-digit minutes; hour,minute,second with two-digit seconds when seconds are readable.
1,27
